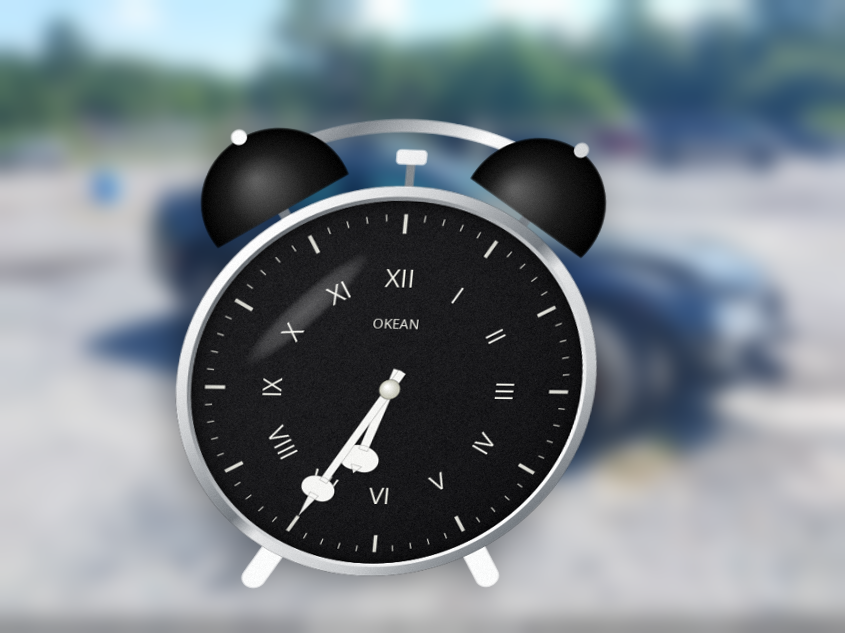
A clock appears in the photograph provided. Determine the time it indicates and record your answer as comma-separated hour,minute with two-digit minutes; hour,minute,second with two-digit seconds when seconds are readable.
6,35
